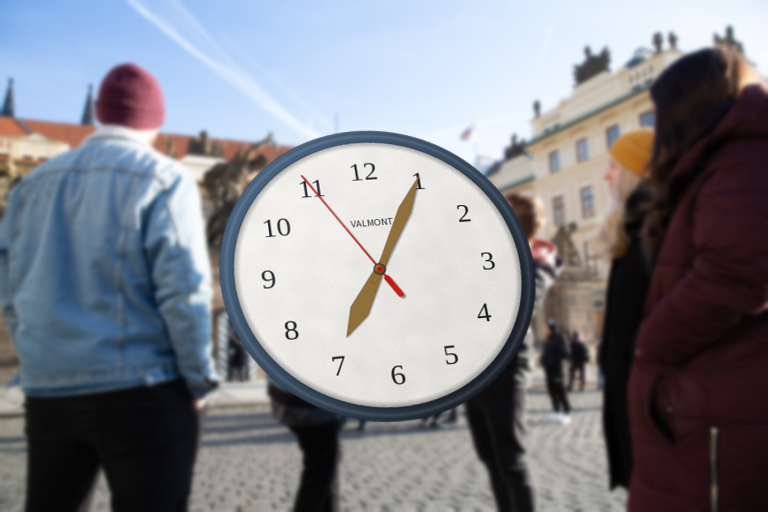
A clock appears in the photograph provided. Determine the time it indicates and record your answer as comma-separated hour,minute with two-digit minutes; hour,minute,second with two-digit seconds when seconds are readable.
7,04,55
